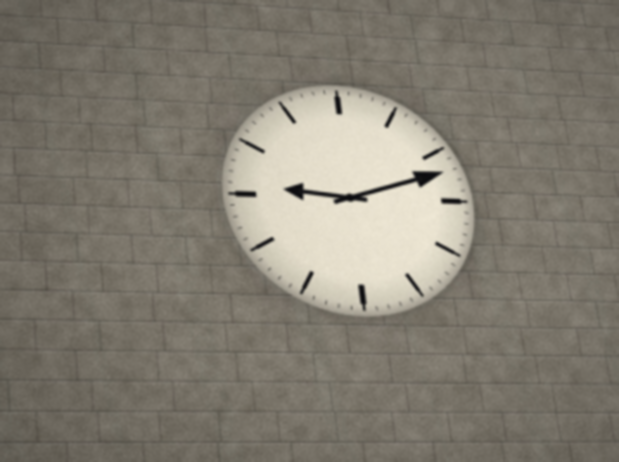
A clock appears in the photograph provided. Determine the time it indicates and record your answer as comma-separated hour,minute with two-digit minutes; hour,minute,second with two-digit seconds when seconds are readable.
9,12
